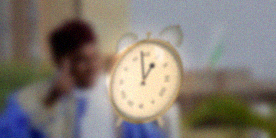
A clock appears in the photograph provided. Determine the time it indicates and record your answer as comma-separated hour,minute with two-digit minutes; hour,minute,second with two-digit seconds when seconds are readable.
12,58
